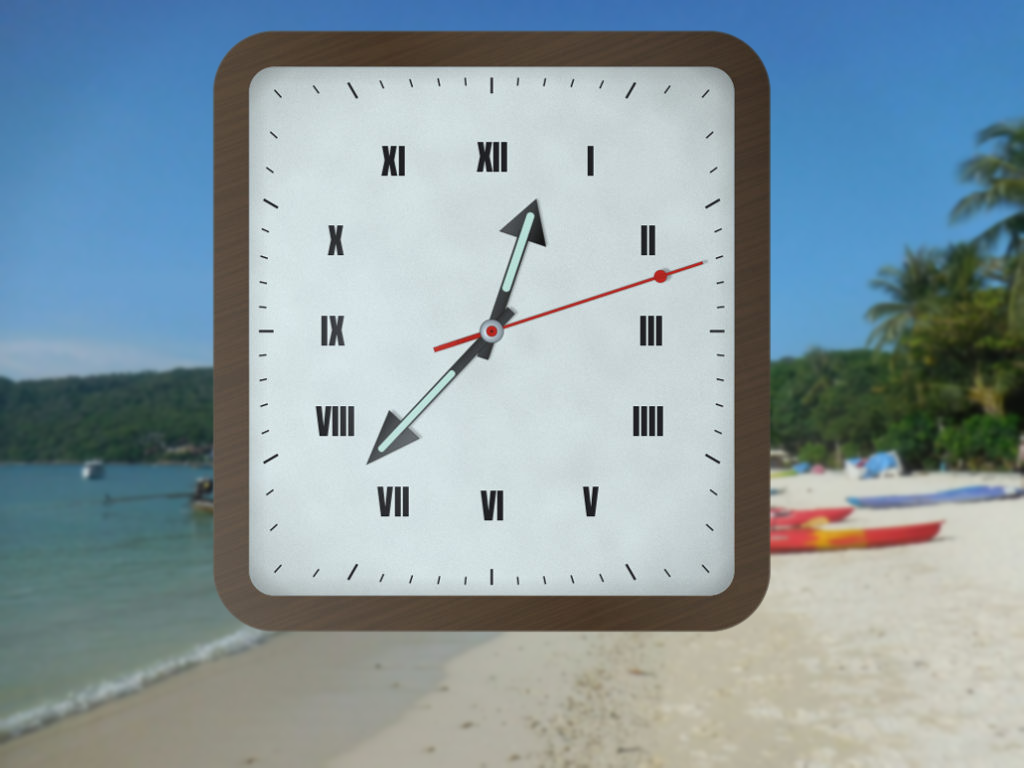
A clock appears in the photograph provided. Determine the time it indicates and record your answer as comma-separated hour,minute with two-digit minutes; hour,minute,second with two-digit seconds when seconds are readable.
12,37,12
